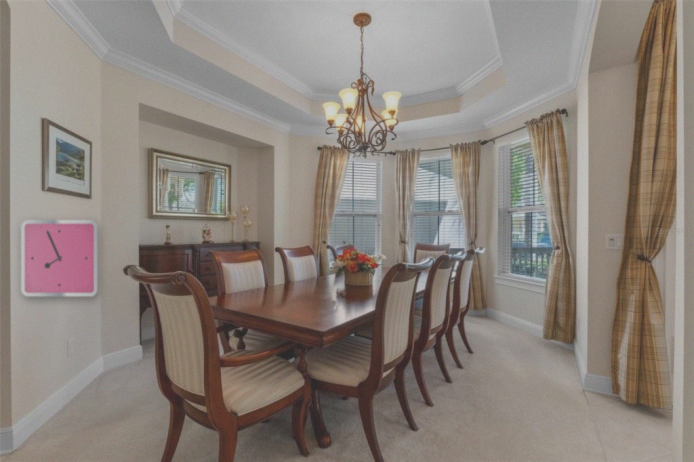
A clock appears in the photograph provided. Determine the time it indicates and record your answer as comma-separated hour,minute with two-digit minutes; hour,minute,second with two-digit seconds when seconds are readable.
7,56
